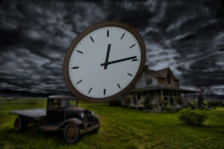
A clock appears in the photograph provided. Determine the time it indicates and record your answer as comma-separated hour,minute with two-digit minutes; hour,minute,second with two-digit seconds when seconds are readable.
12,14
